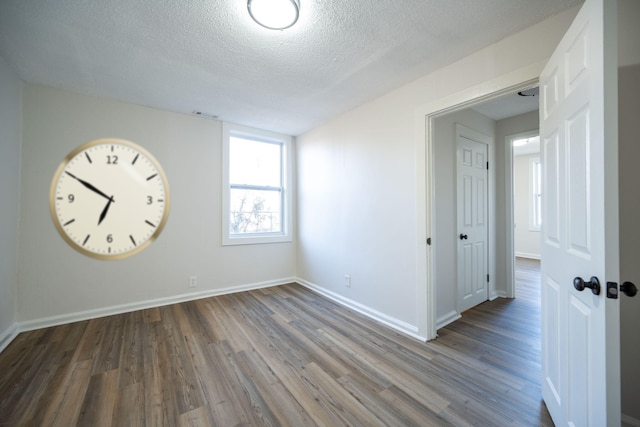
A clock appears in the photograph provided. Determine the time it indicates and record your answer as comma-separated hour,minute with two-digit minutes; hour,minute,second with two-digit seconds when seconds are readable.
6,50
